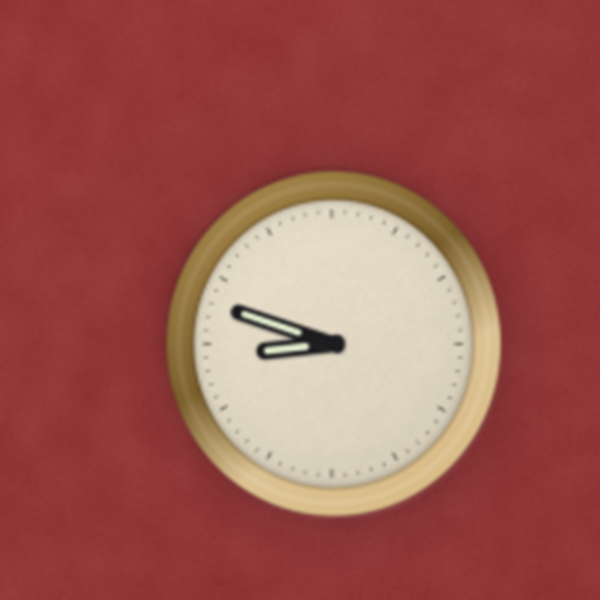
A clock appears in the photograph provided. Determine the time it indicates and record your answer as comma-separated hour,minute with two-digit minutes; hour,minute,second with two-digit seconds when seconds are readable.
8,48
